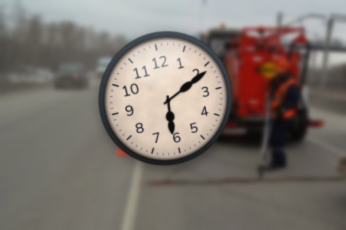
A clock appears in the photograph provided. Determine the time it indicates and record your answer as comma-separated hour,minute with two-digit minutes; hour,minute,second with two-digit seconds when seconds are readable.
6,11
